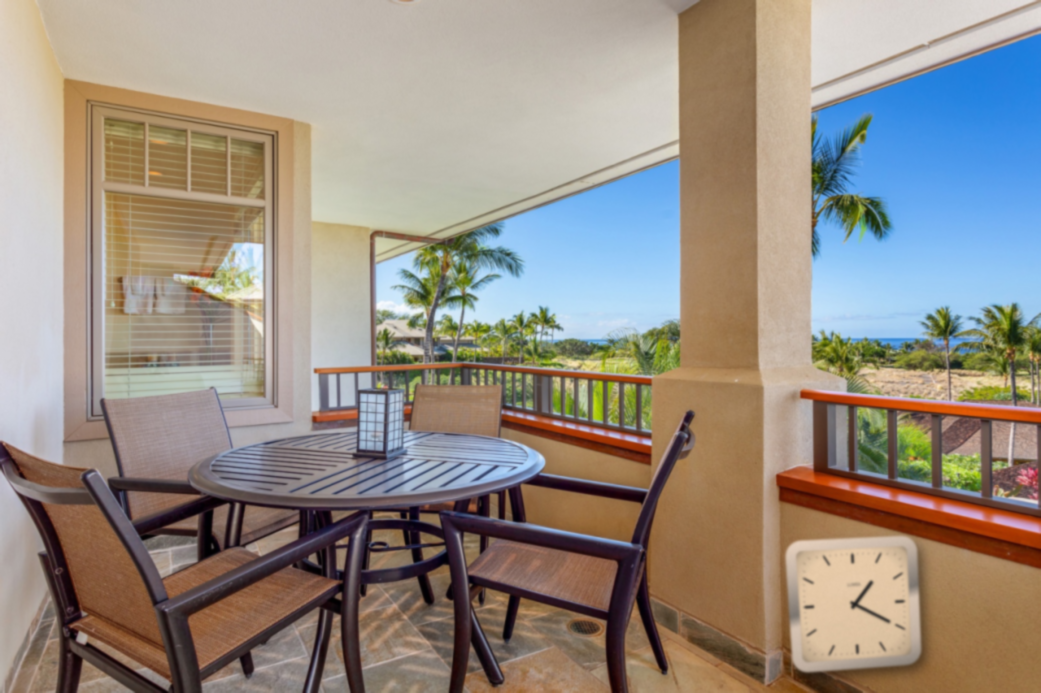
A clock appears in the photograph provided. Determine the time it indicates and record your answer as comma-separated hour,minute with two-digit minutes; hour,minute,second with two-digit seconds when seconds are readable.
1,20
